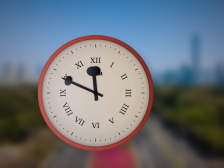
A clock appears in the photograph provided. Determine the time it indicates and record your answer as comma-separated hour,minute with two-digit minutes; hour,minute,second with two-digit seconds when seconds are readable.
11,49
